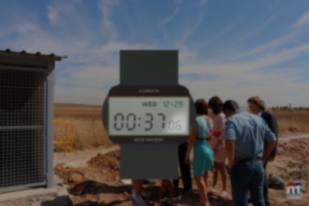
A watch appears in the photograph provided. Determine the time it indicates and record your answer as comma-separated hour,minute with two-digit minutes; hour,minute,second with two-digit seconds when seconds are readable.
0,37,06
